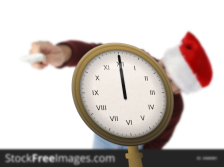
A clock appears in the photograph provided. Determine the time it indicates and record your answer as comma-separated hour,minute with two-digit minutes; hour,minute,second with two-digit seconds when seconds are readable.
12,00
